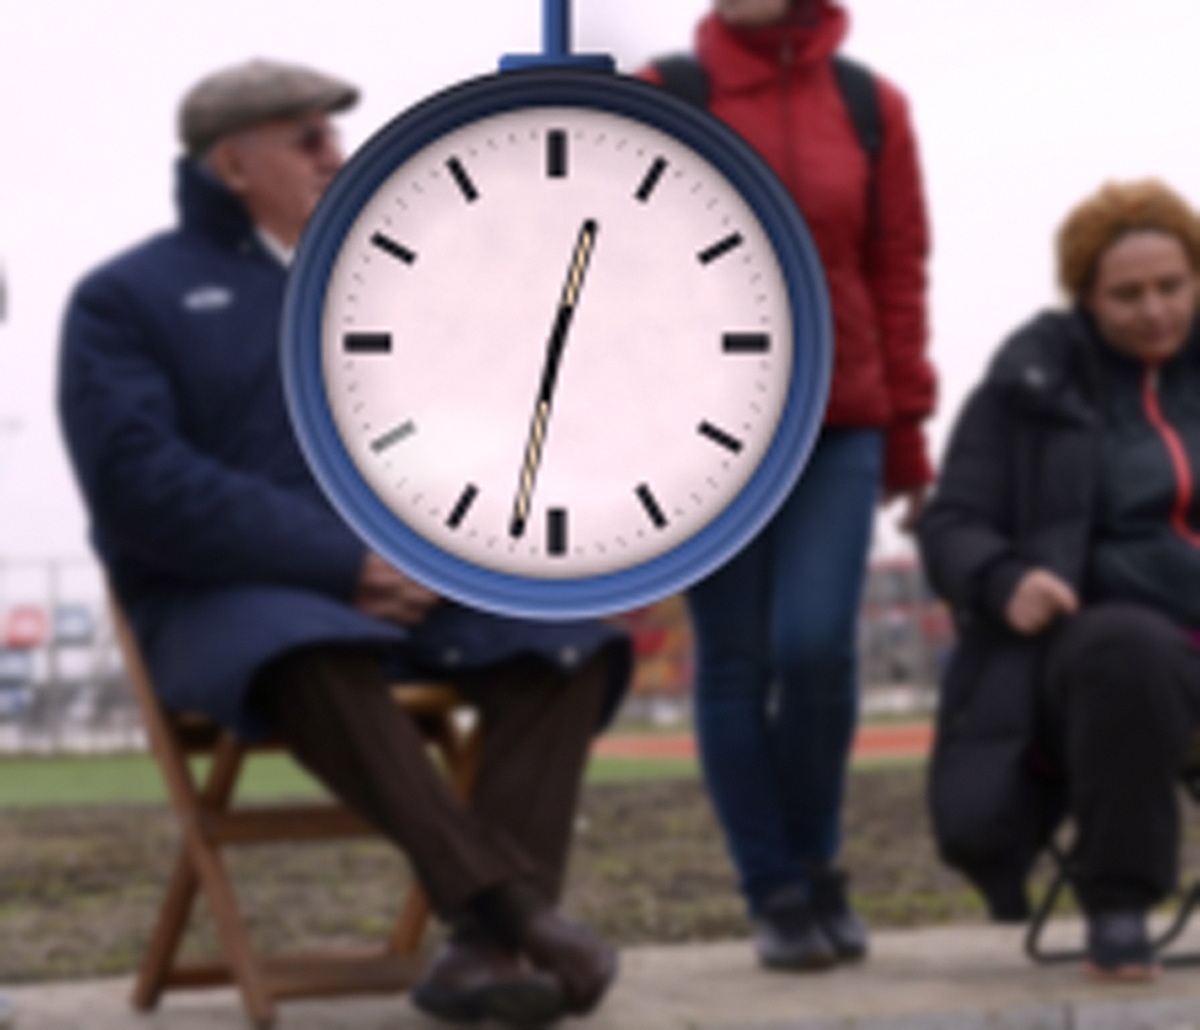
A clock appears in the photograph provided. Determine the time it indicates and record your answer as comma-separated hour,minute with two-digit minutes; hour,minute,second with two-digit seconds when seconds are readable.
12,32
